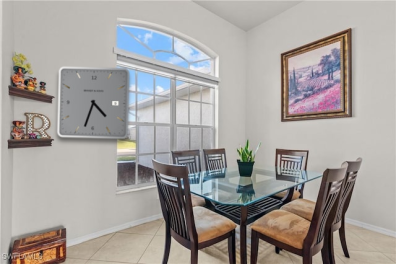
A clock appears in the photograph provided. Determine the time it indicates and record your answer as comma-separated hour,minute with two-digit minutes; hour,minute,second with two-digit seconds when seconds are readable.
4,33
